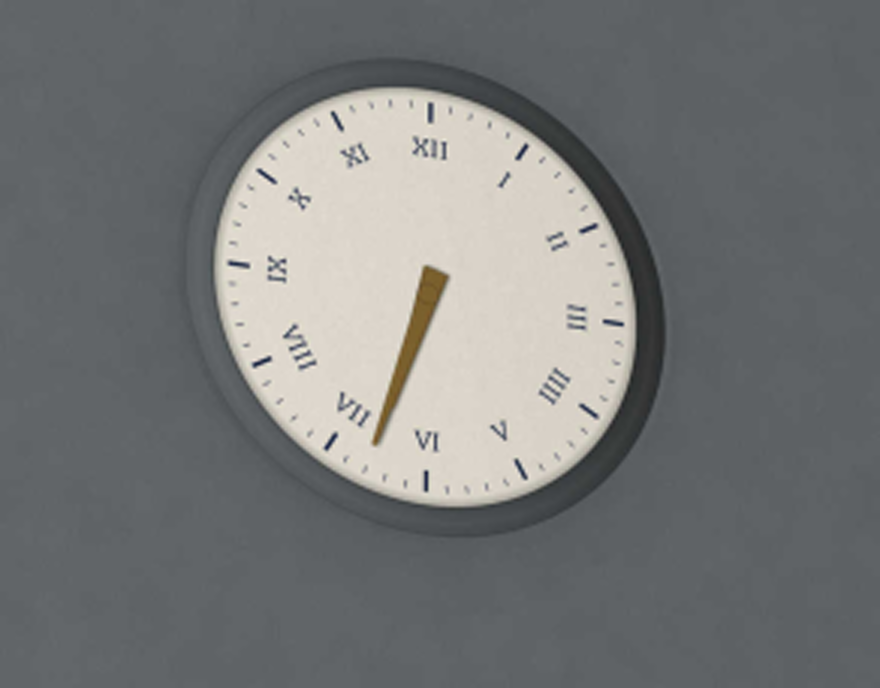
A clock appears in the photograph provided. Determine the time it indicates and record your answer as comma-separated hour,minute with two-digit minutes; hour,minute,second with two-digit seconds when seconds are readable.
6,33
